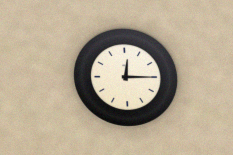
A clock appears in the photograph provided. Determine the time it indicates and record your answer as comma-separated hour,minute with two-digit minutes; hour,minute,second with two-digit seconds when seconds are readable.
12,15
